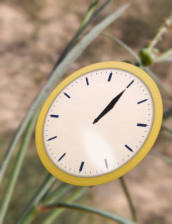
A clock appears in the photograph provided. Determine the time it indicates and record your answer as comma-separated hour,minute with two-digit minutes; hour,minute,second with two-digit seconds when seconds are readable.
1,05
